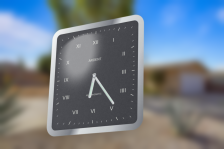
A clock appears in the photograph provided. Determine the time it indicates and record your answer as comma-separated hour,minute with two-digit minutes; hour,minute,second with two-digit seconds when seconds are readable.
6,24
